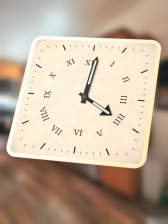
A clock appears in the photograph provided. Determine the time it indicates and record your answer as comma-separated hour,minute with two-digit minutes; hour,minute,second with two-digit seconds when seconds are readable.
4,01
